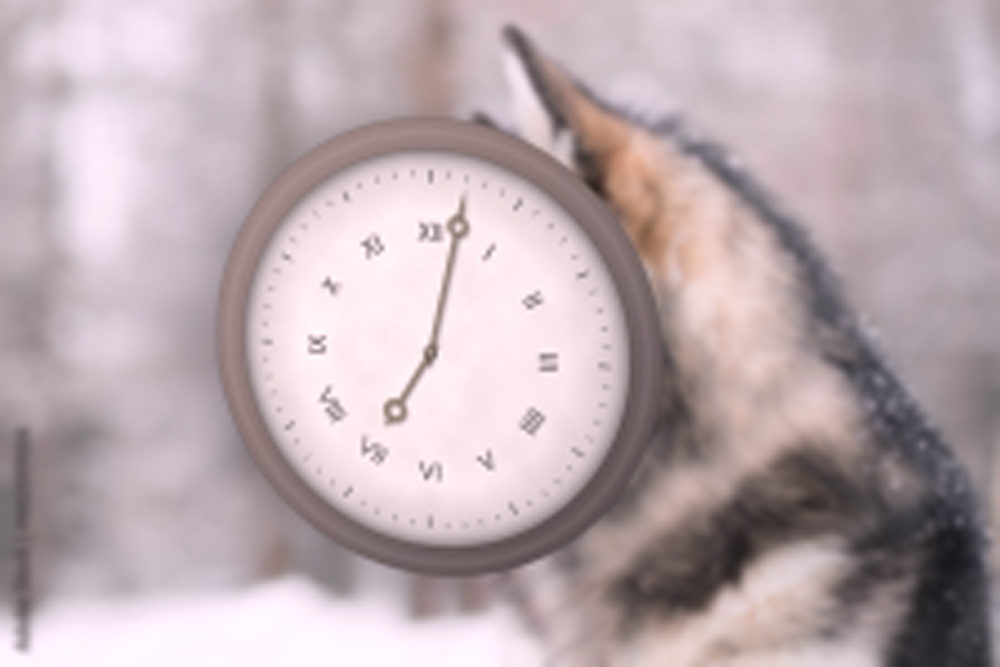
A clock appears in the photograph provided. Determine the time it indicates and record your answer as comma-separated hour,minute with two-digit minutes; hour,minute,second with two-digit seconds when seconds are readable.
7,02
